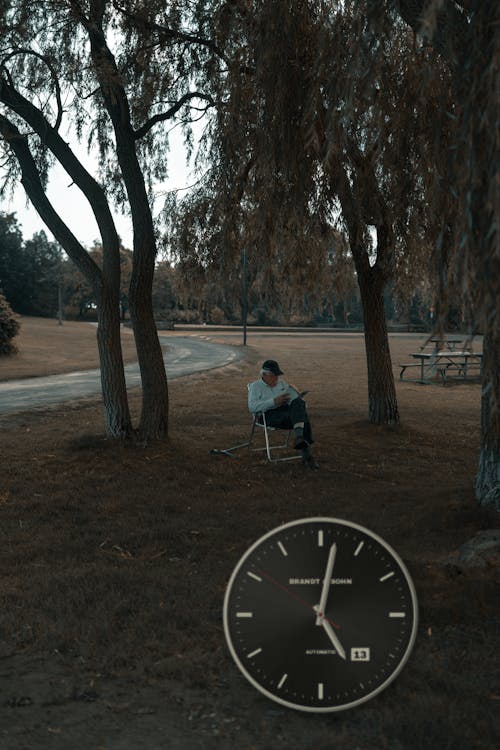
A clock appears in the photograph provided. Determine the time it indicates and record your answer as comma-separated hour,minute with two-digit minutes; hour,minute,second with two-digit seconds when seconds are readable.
5,01,51
